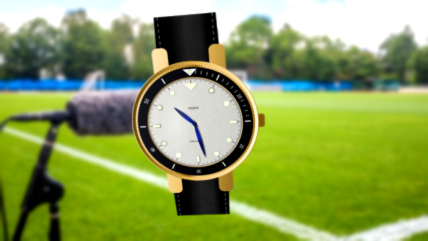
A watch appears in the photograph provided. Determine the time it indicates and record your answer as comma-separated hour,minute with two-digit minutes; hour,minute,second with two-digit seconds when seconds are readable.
10,28
